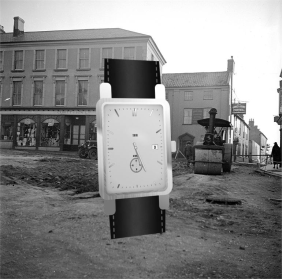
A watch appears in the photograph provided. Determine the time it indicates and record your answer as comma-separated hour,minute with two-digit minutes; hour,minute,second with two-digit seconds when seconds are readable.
5,26
